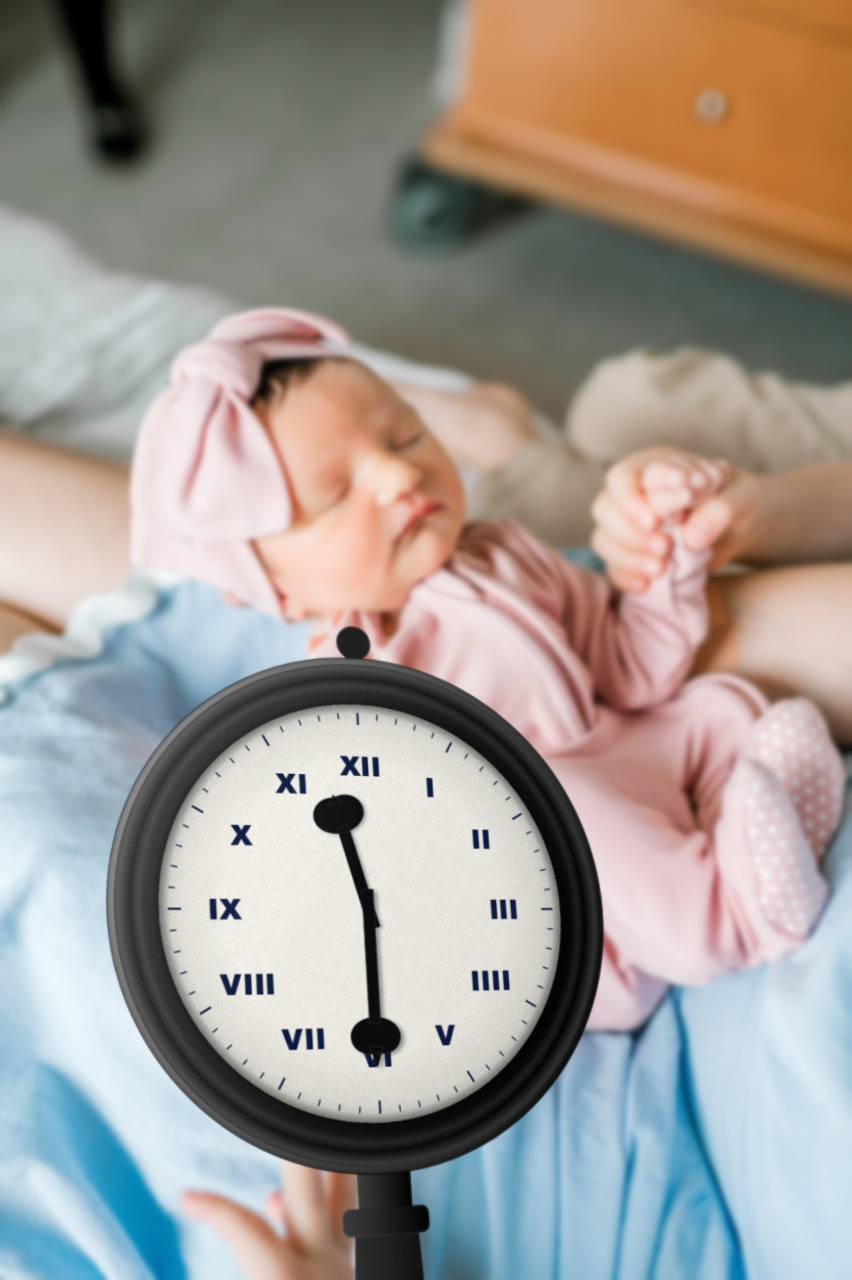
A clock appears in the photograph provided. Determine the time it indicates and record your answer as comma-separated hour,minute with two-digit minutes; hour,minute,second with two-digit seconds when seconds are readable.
11,30
